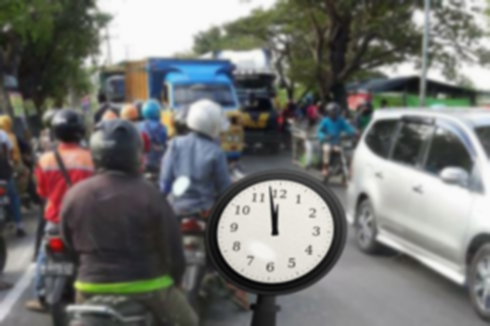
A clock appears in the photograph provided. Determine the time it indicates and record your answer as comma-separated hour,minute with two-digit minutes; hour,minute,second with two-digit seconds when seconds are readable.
11,58
